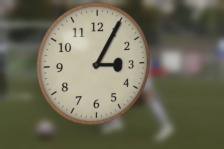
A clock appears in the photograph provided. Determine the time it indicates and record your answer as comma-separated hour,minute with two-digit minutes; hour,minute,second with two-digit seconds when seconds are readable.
3,05
